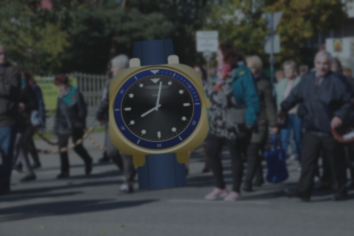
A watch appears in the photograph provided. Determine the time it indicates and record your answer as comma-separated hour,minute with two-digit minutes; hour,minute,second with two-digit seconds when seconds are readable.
8,02
